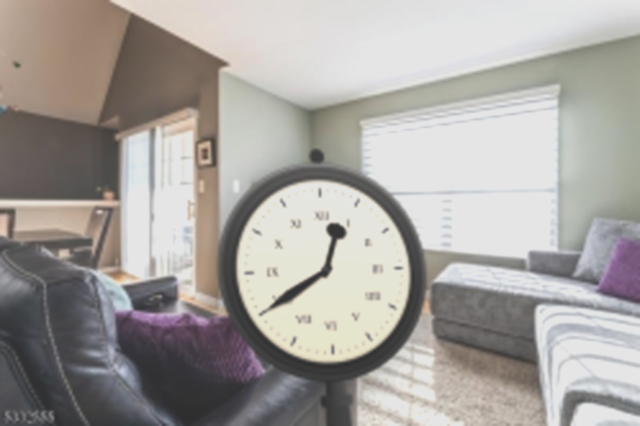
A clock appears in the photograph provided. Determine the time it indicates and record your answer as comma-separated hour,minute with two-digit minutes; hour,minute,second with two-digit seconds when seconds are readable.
12,40
